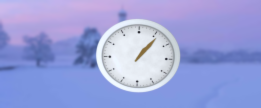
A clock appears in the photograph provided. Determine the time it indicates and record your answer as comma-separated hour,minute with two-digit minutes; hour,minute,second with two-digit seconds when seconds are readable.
1,06
